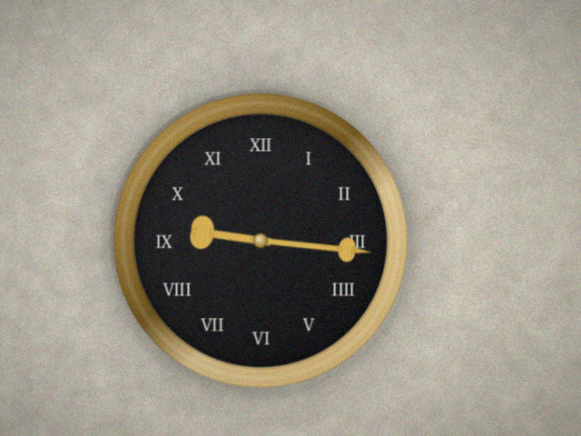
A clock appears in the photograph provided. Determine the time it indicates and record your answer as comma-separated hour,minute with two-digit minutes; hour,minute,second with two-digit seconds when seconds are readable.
9,16
